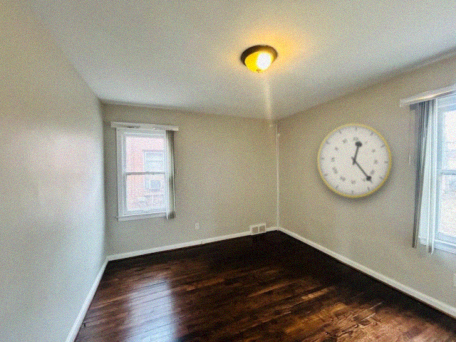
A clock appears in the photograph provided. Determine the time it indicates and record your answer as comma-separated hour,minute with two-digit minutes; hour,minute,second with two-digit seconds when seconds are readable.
12,23
